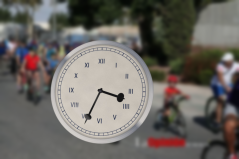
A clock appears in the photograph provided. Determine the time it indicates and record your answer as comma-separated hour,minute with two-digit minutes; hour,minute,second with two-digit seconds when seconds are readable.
3,34
